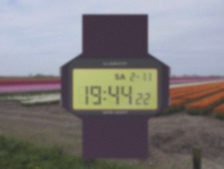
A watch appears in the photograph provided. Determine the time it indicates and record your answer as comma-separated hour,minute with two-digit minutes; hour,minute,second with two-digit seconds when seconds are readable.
19,44,22
